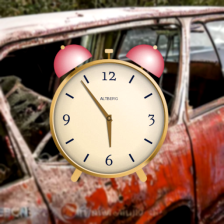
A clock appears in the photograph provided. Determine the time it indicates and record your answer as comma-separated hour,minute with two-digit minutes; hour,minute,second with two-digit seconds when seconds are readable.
5,54
